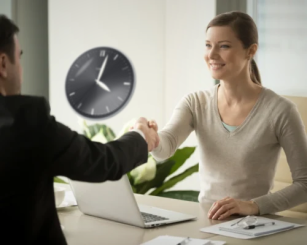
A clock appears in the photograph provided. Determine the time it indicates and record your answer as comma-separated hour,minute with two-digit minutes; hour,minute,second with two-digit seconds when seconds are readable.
4,02
